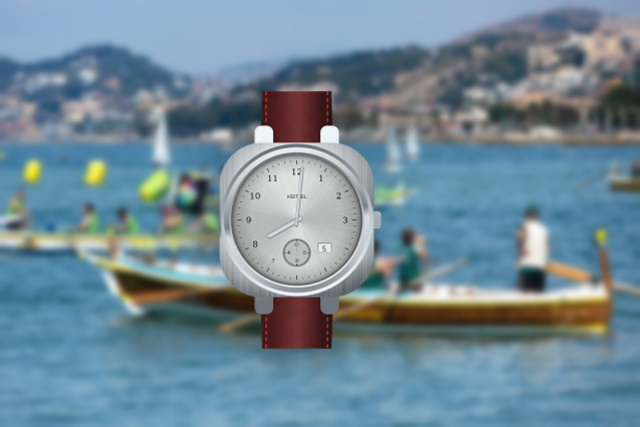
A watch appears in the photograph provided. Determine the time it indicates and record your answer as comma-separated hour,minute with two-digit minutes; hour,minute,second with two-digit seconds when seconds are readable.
8,01
